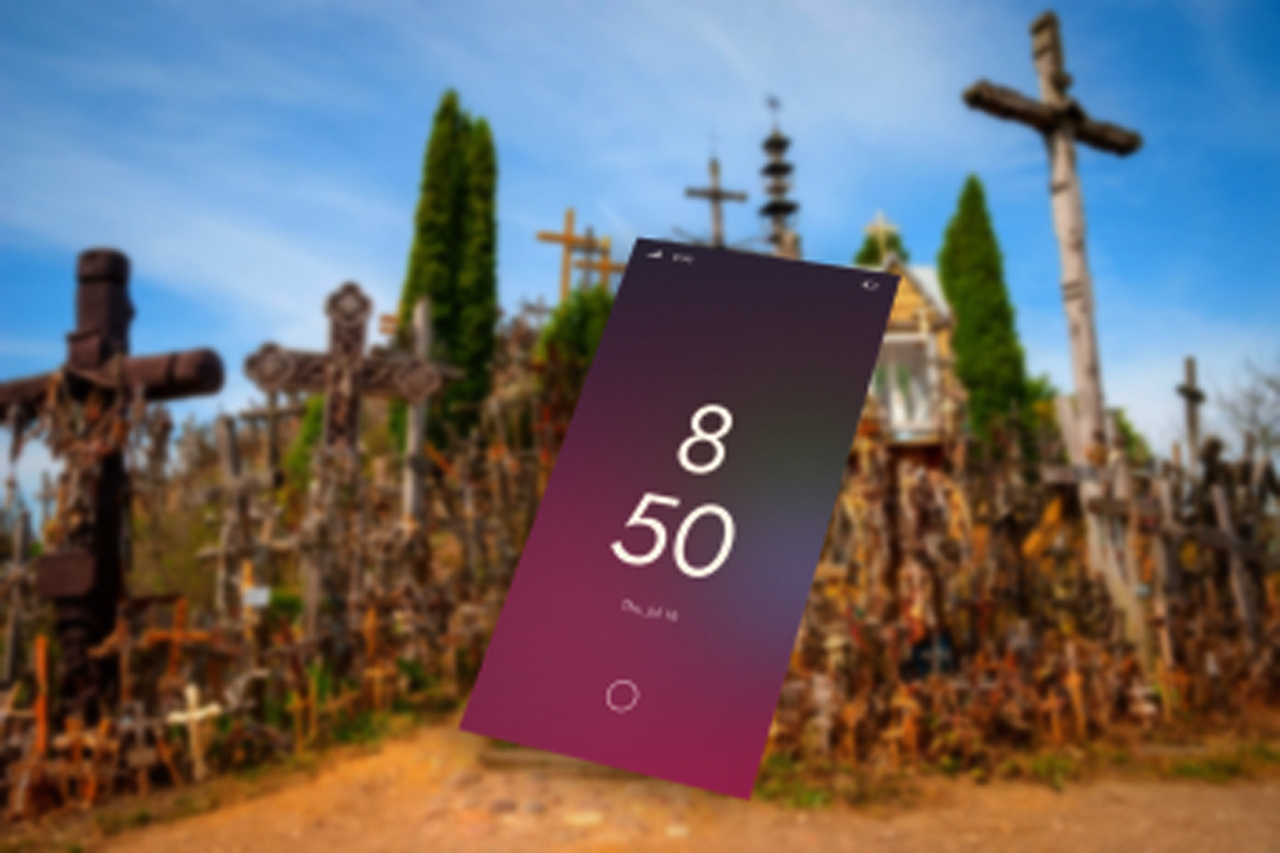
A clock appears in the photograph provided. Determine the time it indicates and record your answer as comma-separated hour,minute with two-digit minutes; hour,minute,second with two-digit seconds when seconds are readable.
8,50
